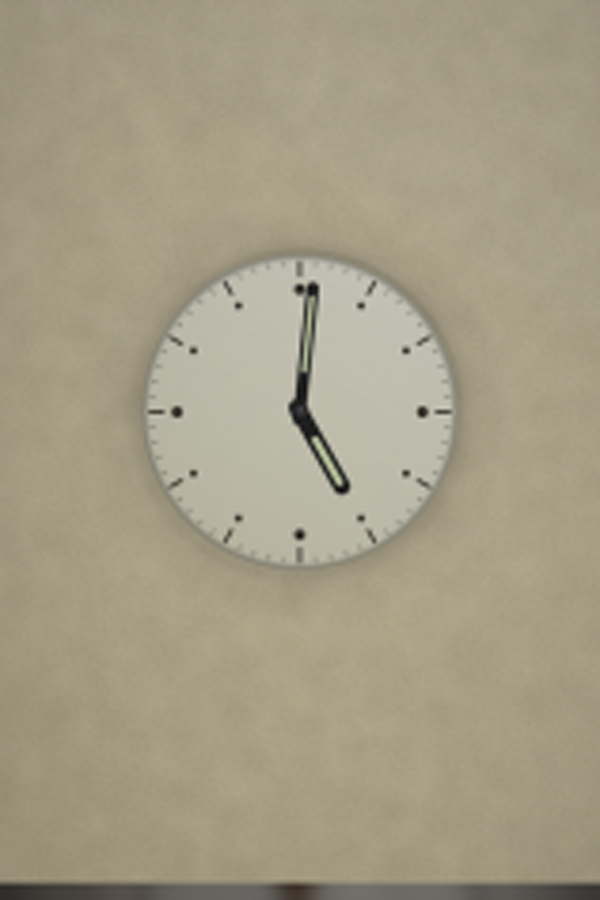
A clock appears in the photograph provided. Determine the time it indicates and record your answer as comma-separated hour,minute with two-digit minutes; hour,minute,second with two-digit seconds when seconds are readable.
5,01
